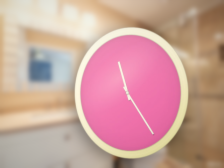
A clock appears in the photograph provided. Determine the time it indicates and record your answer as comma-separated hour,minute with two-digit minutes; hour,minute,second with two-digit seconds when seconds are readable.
11,24
